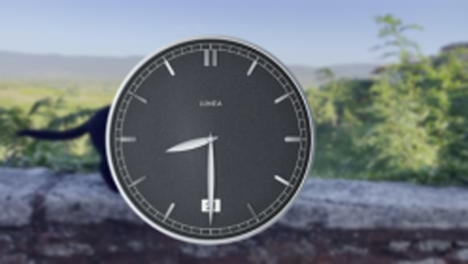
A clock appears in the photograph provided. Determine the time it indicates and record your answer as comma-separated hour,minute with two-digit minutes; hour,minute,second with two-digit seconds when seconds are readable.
8,30
